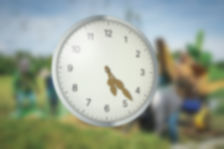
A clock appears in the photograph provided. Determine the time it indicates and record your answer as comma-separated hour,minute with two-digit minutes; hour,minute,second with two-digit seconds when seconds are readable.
5,23
